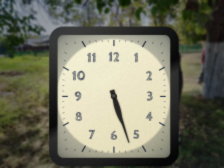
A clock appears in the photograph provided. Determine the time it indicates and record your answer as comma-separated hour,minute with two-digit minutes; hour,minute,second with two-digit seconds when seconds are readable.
5,27
